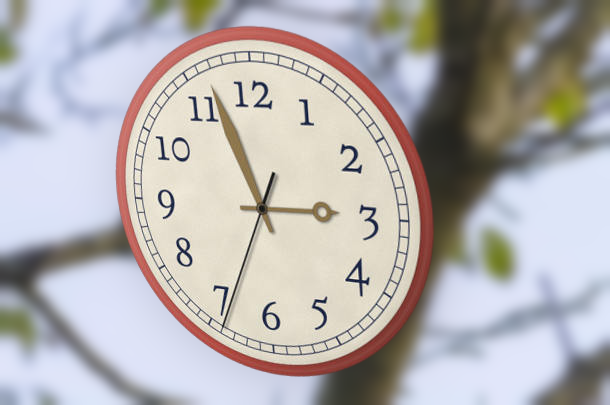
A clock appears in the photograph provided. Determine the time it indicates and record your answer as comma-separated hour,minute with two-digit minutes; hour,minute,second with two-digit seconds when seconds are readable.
2,56,34
